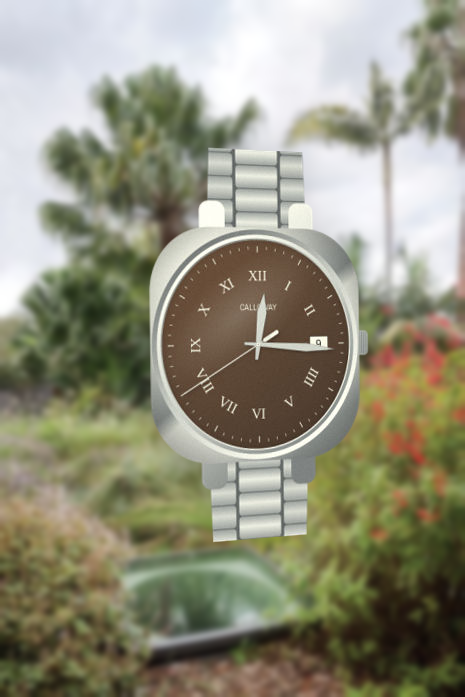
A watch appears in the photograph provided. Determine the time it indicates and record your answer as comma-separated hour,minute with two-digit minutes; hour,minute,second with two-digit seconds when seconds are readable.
12,15,40
